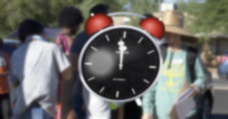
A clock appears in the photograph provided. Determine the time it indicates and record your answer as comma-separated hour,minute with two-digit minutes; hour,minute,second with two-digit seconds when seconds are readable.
11,59
